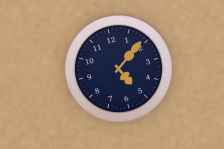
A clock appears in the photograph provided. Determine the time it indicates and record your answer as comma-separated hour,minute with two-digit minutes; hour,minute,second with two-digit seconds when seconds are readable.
5,09
